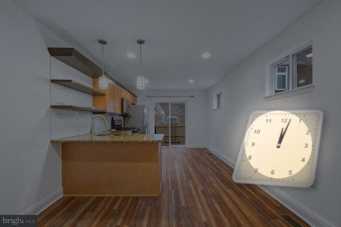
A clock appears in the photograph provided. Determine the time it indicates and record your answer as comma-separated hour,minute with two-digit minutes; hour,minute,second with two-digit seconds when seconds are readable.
12,02
